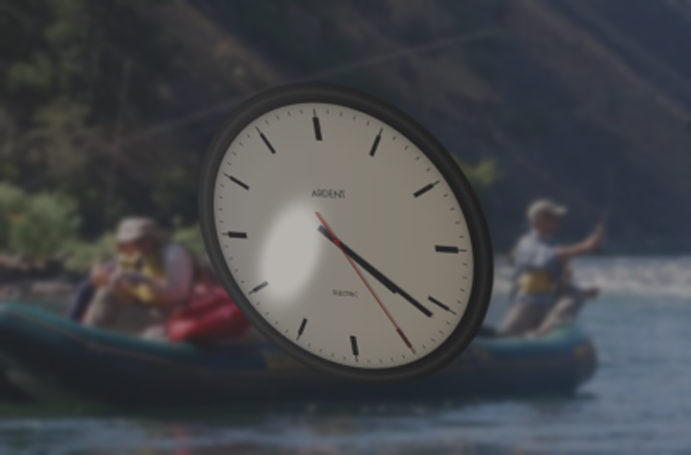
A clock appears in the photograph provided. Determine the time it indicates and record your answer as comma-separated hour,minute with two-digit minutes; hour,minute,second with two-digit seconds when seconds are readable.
4,21,25
